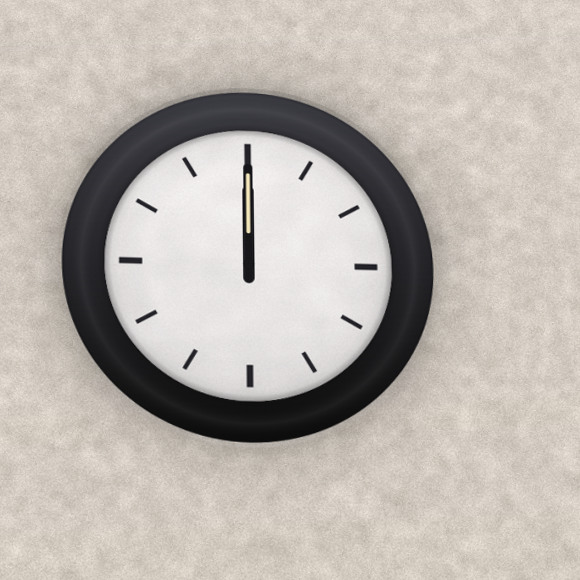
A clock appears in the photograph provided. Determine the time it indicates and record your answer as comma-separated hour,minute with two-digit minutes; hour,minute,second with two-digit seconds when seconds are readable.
12,00
